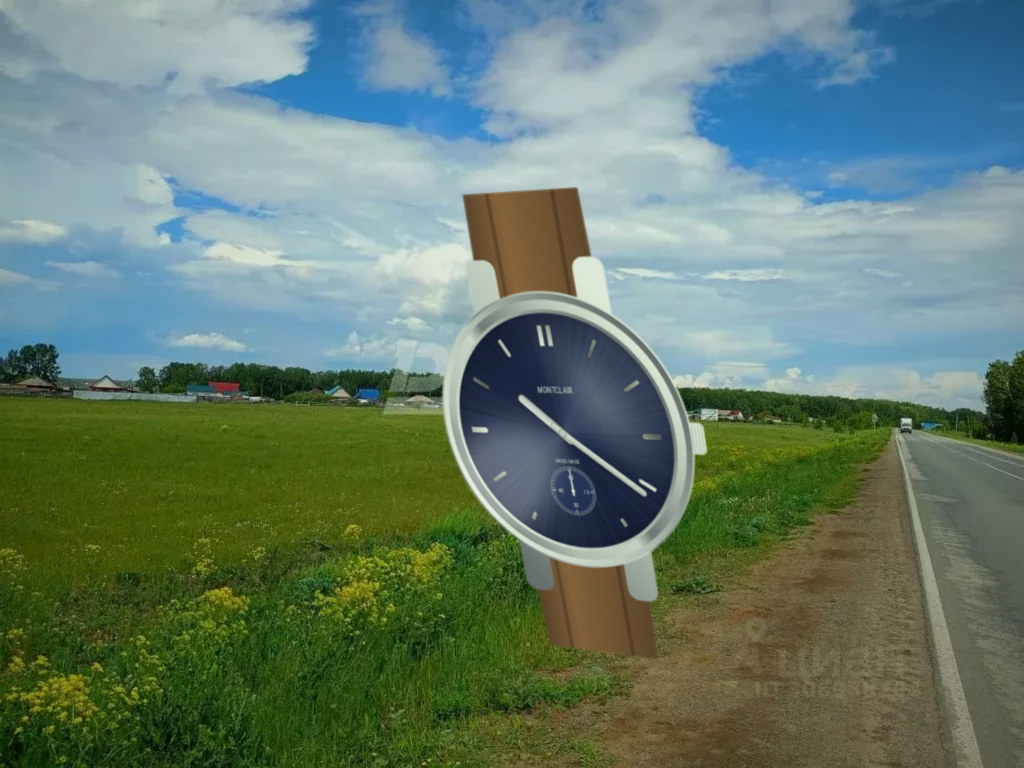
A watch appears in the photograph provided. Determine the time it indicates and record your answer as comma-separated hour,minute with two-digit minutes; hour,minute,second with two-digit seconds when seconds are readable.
10,21
